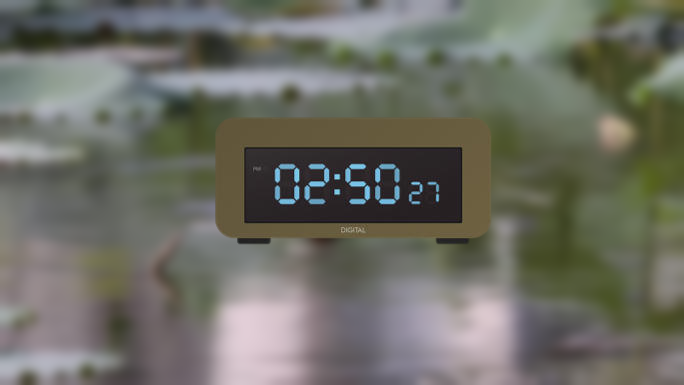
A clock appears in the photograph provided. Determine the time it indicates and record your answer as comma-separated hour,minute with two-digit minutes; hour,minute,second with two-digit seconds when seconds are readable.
2,50,27
